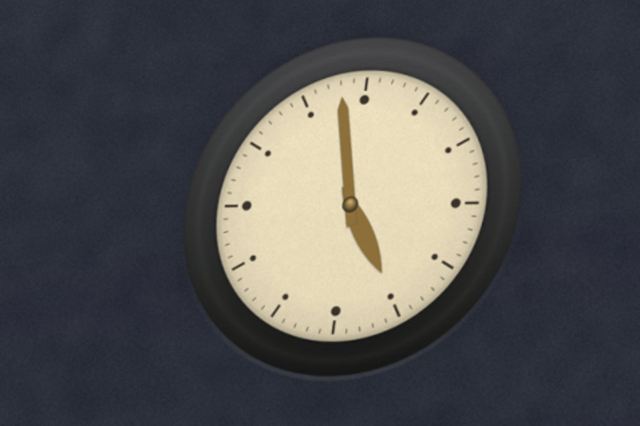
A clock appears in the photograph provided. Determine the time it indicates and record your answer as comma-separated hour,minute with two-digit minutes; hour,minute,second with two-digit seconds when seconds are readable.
4,58
